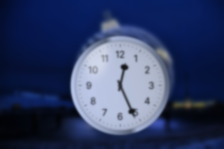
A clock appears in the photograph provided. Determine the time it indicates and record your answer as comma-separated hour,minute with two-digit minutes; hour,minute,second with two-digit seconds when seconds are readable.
12,26
